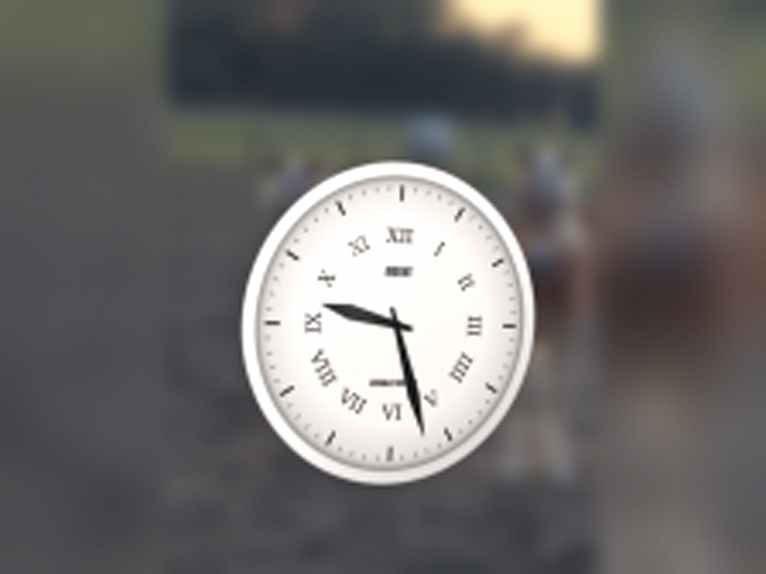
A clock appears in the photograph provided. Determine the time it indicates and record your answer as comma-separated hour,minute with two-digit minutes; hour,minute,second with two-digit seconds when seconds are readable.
9,27
